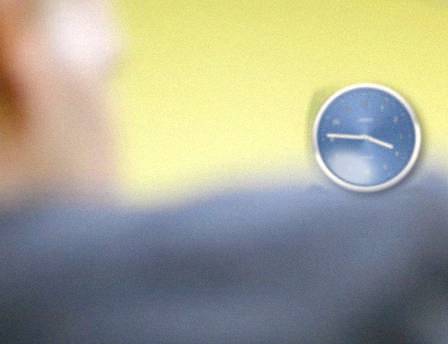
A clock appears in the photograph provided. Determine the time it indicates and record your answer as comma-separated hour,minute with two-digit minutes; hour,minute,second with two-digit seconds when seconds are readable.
3,46
